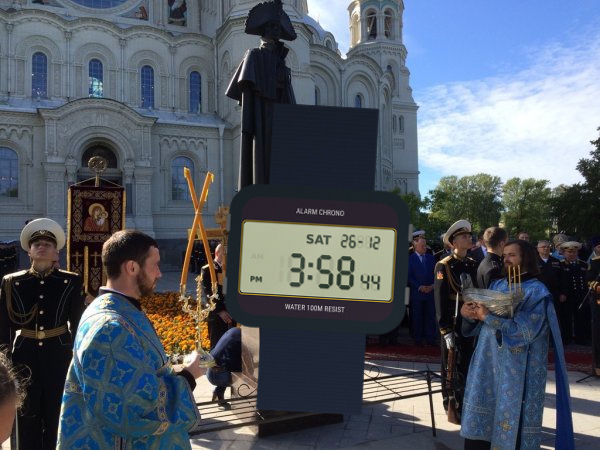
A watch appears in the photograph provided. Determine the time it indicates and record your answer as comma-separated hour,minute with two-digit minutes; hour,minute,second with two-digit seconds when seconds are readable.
3,58,44
